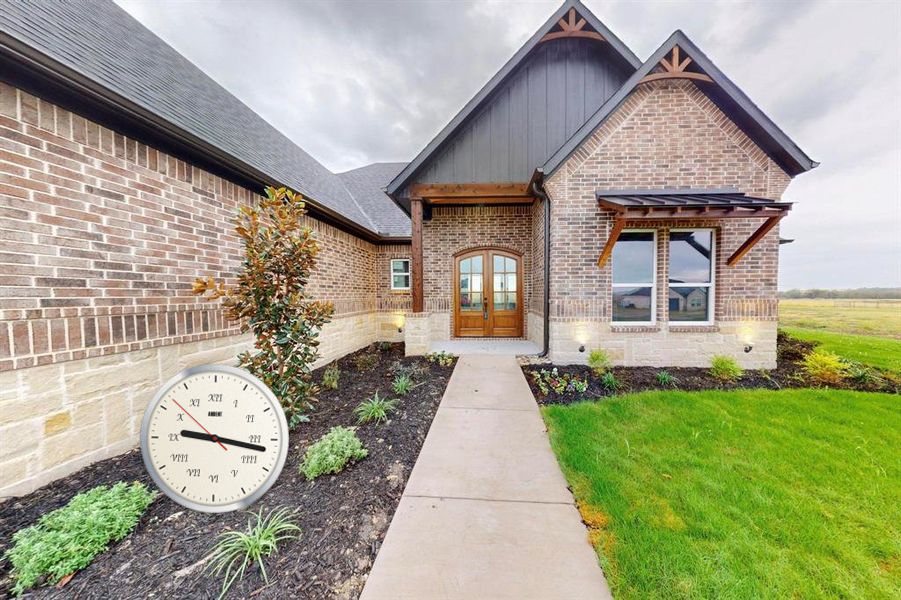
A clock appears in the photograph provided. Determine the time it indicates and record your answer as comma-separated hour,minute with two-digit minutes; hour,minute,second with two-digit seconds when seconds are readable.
9,16,52
